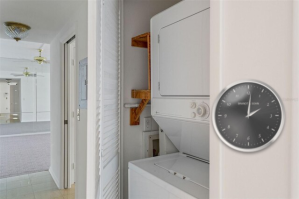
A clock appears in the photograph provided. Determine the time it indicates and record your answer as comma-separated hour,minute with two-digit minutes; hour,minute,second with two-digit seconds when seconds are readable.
2,01
